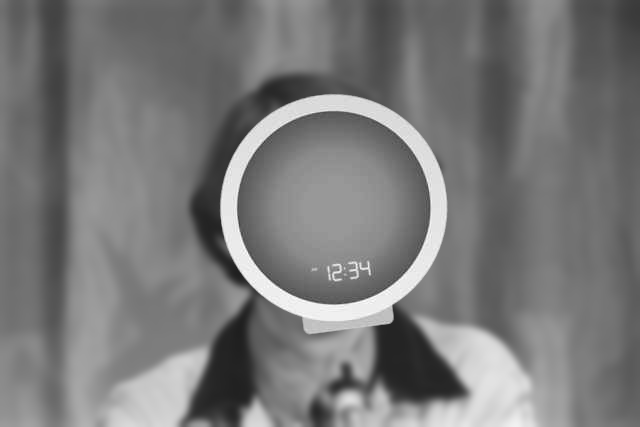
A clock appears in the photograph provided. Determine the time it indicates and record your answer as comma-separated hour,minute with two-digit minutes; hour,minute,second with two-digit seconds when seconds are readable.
12,34
